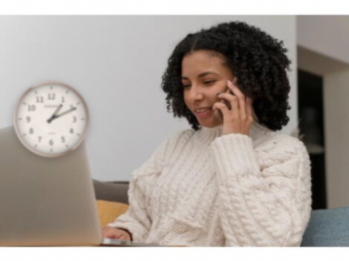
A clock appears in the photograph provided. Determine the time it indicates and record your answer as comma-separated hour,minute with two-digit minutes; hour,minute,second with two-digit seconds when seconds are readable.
1,11
